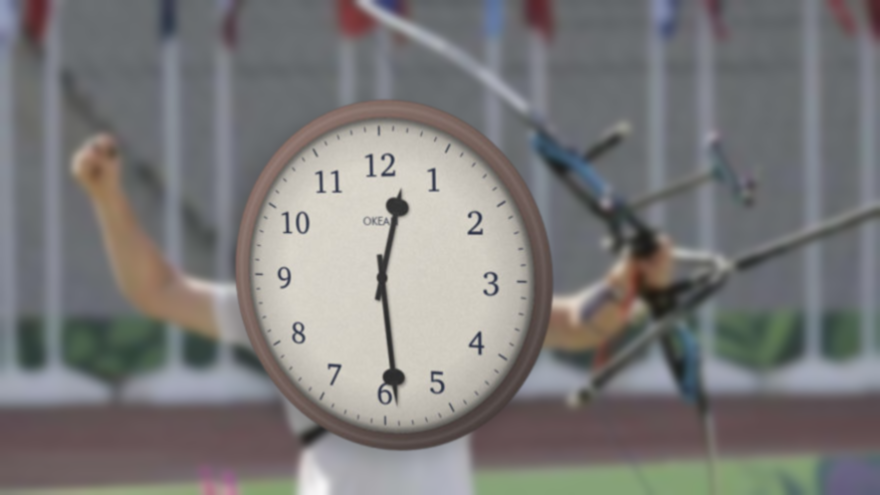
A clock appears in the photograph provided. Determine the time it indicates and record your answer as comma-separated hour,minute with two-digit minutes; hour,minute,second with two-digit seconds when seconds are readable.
12,29
